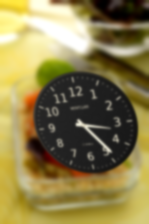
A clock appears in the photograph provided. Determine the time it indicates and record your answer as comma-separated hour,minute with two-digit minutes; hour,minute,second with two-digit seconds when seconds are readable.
3,24
